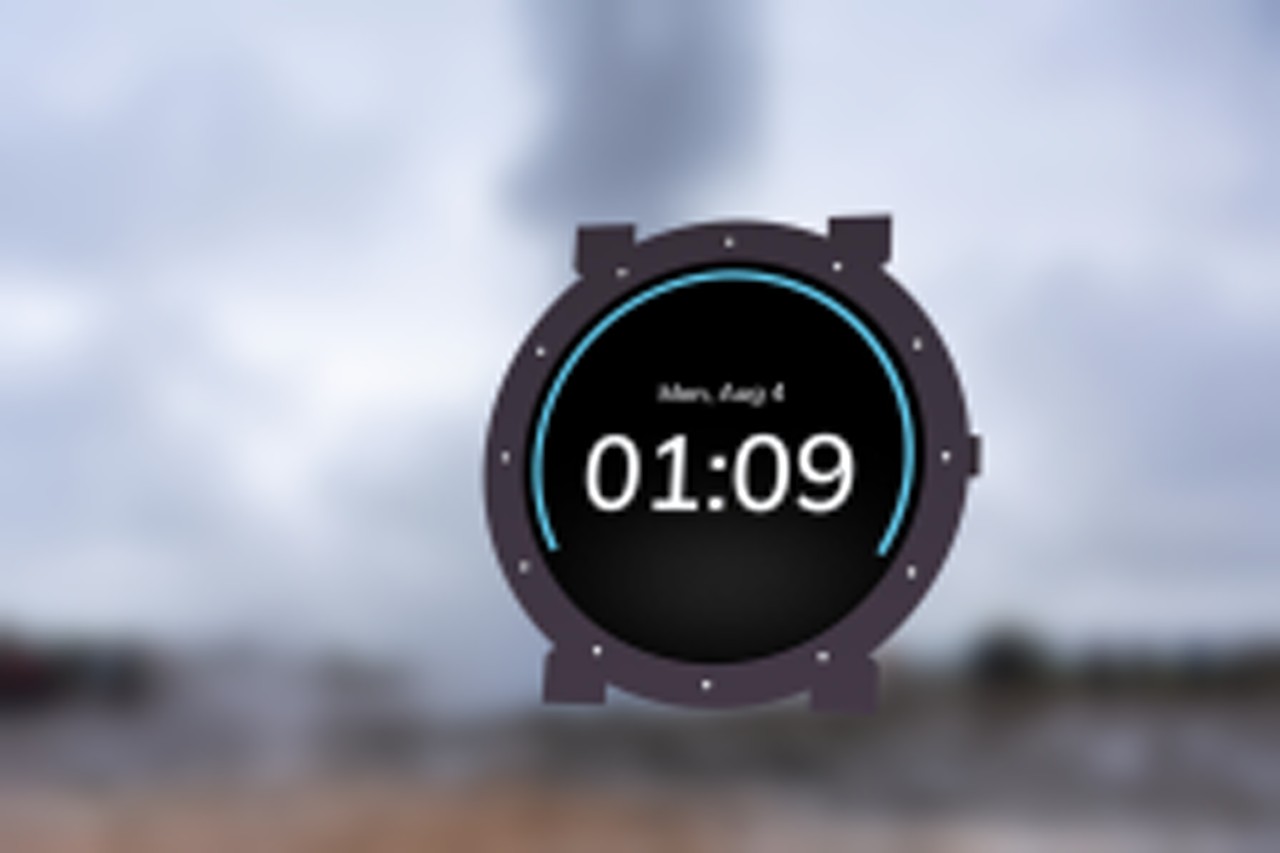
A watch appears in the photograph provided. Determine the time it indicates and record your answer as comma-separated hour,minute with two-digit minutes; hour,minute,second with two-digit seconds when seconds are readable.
1,09
